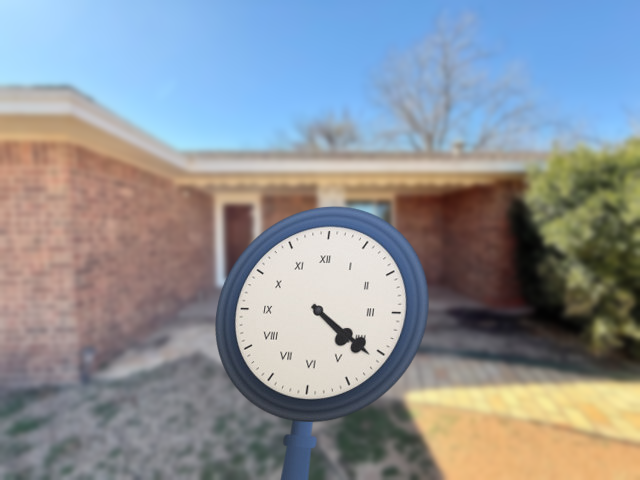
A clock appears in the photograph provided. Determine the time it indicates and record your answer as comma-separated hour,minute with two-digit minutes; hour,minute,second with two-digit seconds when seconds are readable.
4,21
